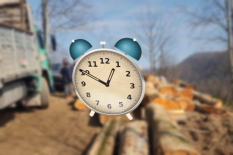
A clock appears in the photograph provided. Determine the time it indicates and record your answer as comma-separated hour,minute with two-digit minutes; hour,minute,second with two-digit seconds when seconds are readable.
12,50
